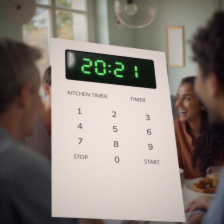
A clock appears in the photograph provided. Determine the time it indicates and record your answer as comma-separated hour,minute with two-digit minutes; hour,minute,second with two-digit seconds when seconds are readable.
20,21
